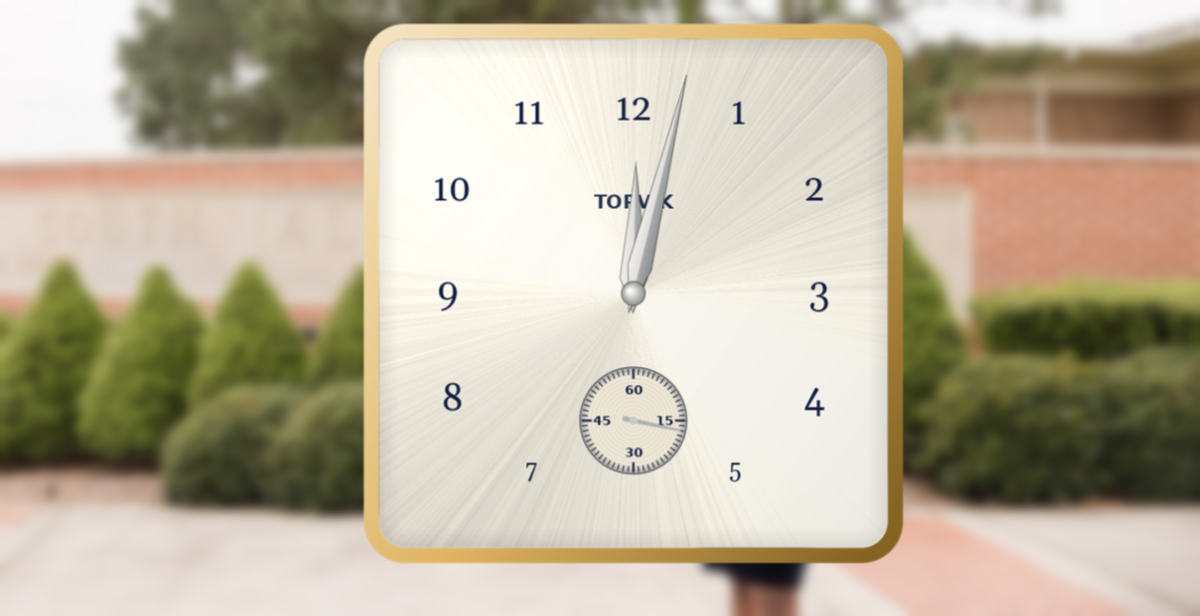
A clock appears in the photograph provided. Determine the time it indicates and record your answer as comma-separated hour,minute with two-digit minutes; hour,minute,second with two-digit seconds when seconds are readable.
12,02,17
